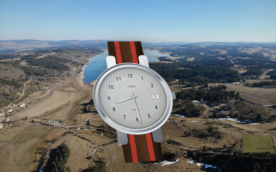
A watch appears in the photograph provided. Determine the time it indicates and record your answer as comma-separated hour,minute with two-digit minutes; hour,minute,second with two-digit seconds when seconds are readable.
8,29
